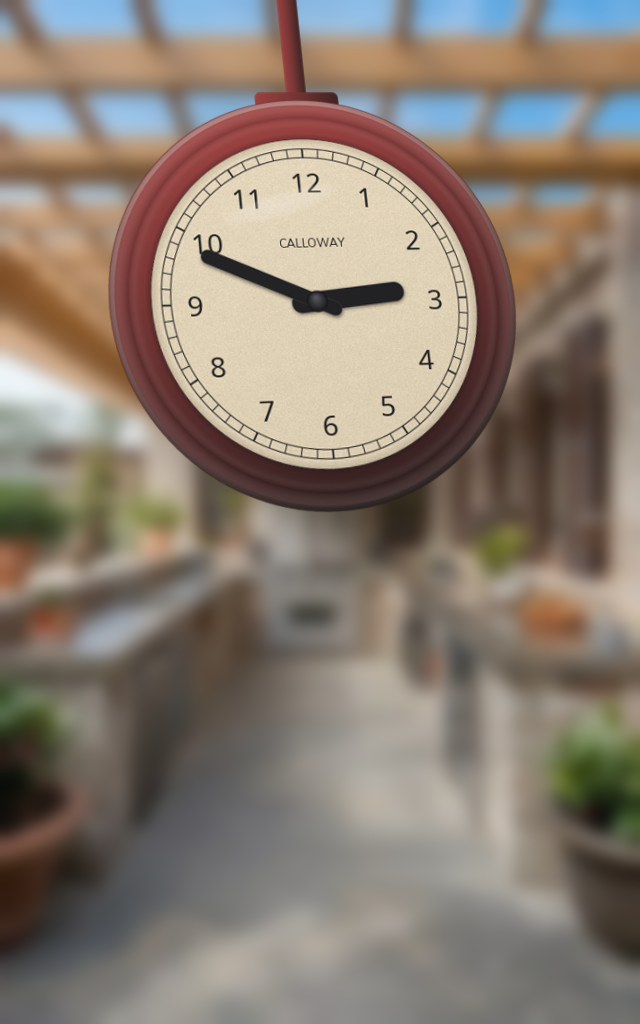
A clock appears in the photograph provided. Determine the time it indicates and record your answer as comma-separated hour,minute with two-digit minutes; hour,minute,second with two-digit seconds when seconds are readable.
2,49
